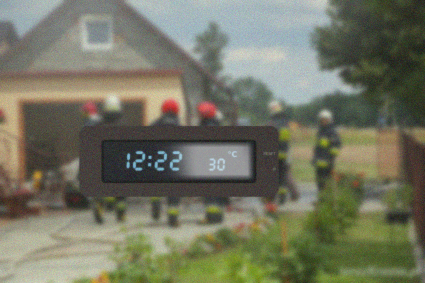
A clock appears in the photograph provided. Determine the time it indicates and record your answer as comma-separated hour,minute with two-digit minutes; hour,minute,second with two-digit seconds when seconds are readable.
12,22
